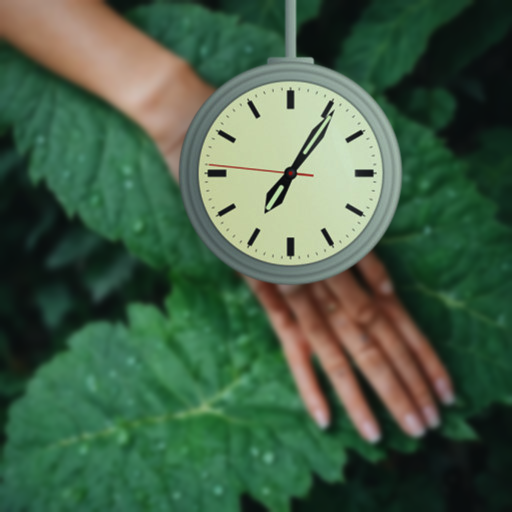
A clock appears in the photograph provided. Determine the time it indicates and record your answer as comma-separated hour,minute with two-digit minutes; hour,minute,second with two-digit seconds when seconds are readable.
7,05,46
